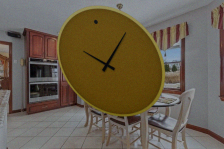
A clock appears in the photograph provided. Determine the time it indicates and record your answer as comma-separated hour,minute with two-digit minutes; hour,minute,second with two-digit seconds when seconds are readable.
10,07
